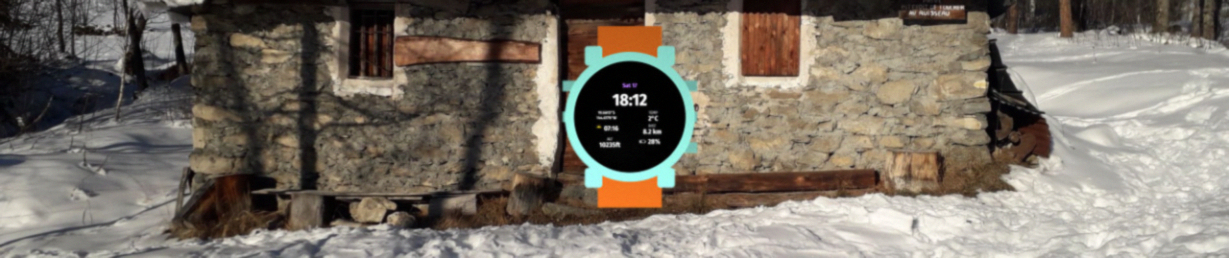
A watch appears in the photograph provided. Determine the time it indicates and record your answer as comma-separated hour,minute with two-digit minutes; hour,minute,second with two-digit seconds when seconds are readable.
18,12
